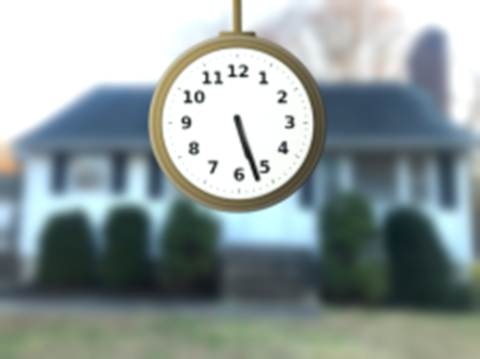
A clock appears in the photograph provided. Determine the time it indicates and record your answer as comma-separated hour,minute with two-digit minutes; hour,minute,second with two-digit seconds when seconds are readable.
5,27
